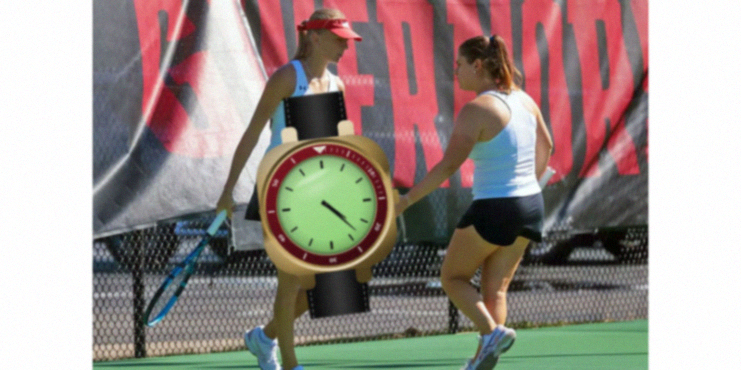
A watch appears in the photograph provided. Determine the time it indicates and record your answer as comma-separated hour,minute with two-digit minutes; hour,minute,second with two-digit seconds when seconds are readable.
4,23
